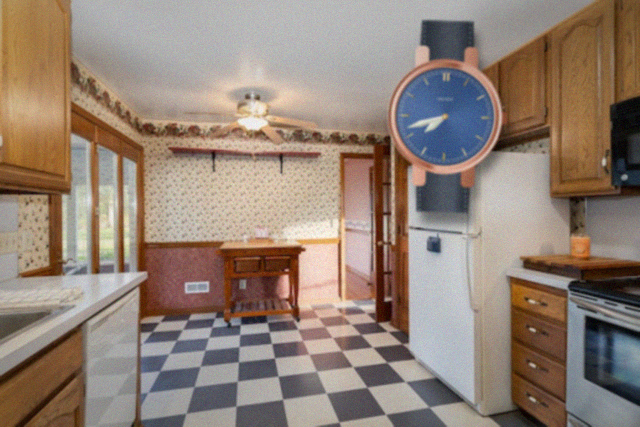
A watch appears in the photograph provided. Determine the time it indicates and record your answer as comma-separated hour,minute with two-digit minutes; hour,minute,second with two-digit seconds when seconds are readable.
7,42
